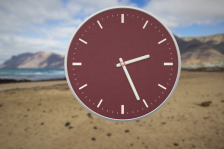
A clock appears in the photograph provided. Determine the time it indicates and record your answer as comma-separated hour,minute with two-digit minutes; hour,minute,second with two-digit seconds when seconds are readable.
2,26
